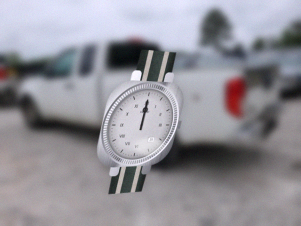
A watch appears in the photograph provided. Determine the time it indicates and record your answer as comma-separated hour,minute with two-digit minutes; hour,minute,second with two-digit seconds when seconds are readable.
12,00
